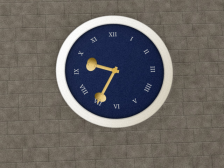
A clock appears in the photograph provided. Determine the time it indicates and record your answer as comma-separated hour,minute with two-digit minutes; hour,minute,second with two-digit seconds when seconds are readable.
9,35
